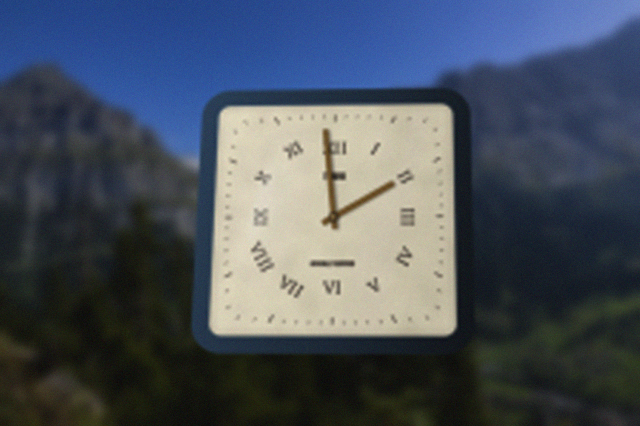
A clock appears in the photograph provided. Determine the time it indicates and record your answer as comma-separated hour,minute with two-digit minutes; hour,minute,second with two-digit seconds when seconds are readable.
1,59
